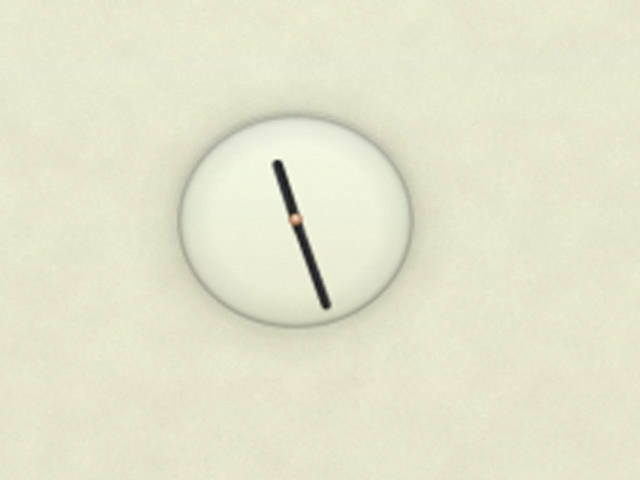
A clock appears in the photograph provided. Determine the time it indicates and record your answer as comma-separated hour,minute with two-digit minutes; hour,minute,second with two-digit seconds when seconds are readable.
11,27
